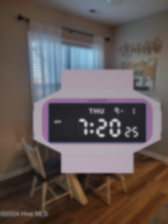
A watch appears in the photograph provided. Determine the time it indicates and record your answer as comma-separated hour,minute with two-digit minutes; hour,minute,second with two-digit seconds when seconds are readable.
7,20
